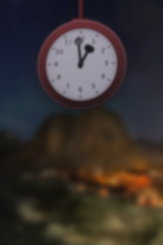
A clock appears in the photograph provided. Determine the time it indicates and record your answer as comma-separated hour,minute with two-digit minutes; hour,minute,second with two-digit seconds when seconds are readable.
12,59
